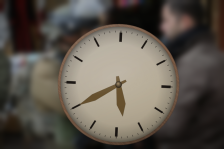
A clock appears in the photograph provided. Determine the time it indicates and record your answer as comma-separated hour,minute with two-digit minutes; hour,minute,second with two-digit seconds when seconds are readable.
5,40
